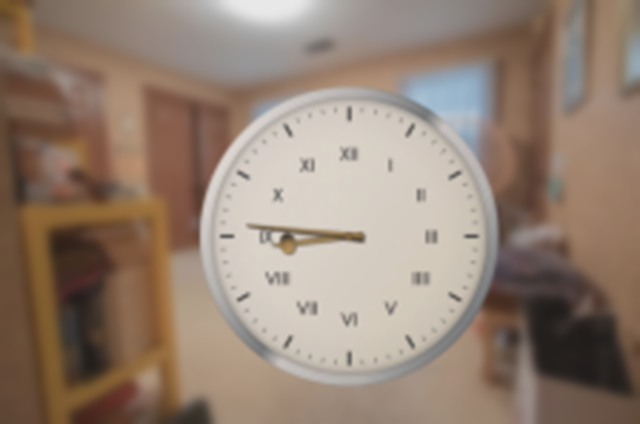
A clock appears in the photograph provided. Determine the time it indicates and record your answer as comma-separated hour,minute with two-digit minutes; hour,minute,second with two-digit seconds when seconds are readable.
8,46
